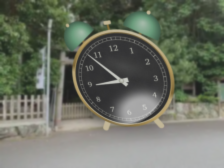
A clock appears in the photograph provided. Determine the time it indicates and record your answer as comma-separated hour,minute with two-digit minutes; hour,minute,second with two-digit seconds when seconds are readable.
8,53
